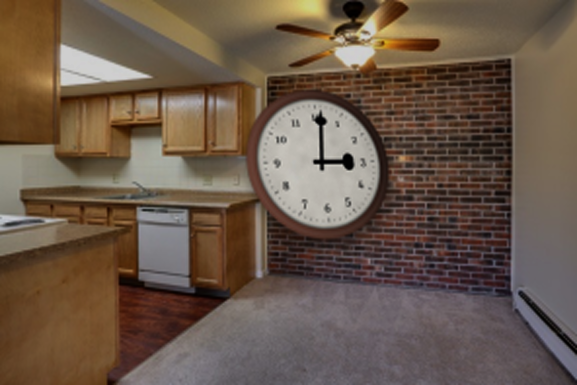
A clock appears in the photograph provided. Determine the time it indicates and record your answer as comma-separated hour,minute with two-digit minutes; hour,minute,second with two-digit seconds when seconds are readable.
3,01
